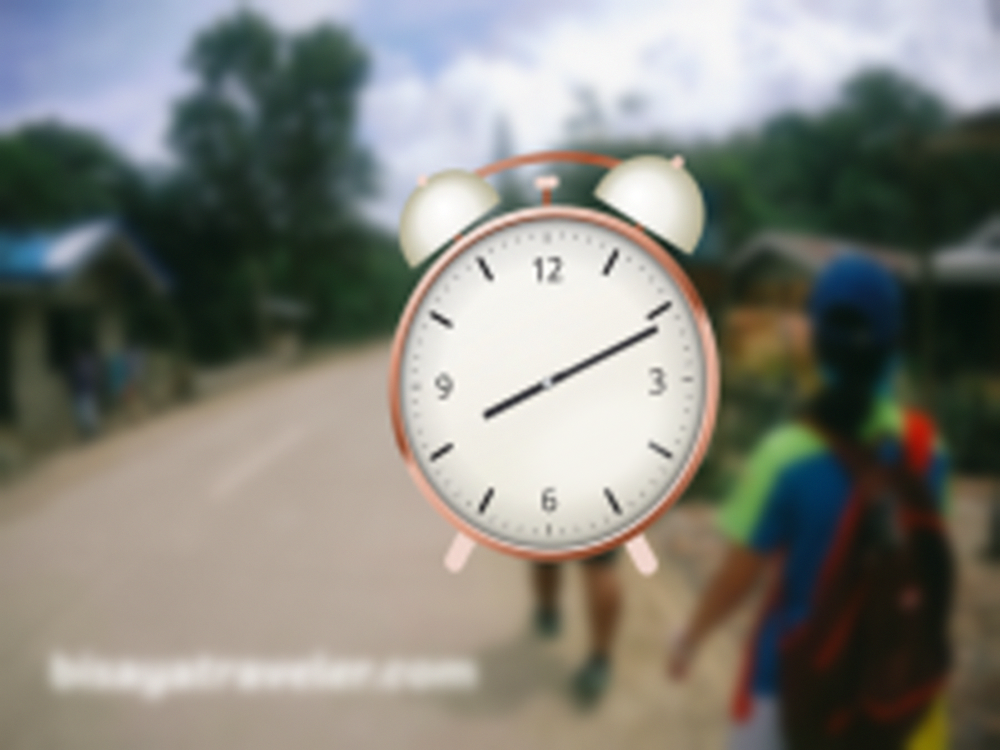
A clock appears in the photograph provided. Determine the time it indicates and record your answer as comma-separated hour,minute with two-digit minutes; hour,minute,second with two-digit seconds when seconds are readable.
8,11
